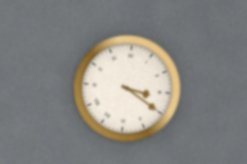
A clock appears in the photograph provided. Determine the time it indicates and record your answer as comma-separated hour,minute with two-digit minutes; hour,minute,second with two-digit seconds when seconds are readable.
3,20
